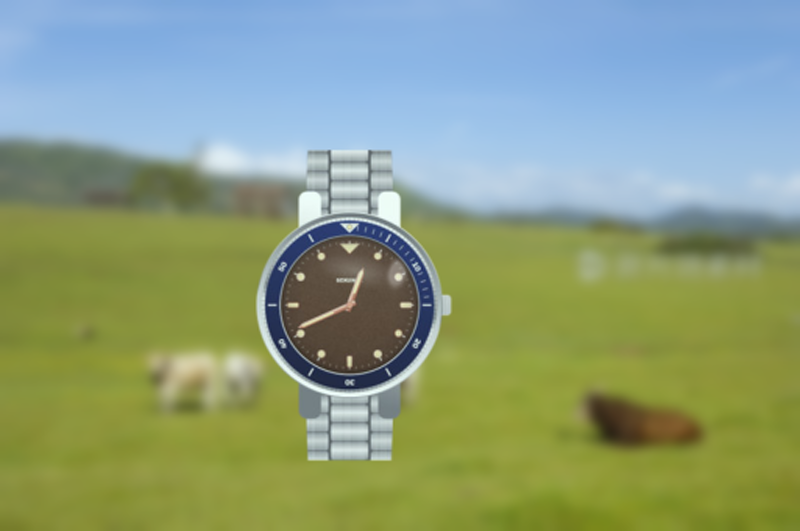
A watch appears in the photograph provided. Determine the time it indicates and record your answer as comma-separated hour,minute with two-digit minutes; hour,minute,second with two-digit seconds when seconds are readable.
12,41
